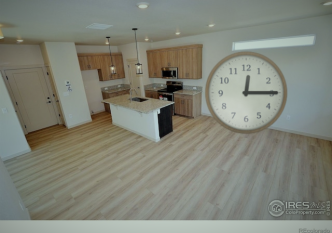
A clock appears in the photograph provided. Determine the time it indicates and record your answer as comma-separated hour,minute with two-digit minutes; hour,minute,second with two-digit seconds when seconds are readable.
12,15
